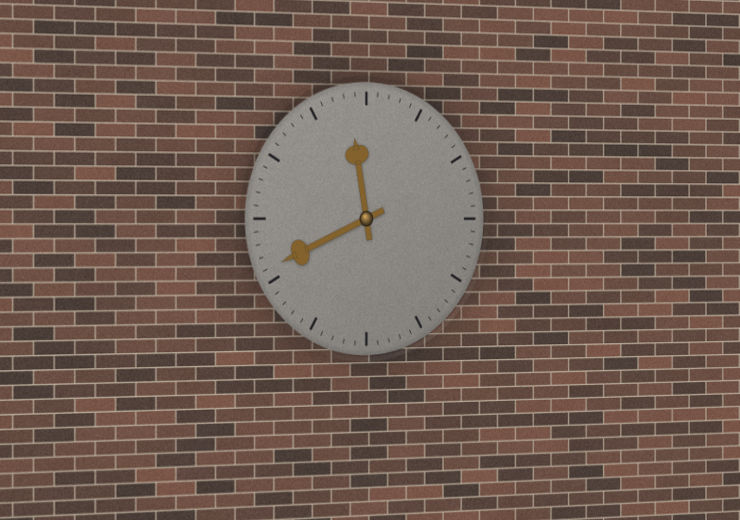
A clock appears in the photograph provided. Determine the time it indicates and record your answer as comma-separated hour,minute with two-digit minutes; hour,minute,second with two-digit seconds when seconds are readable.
11,41
